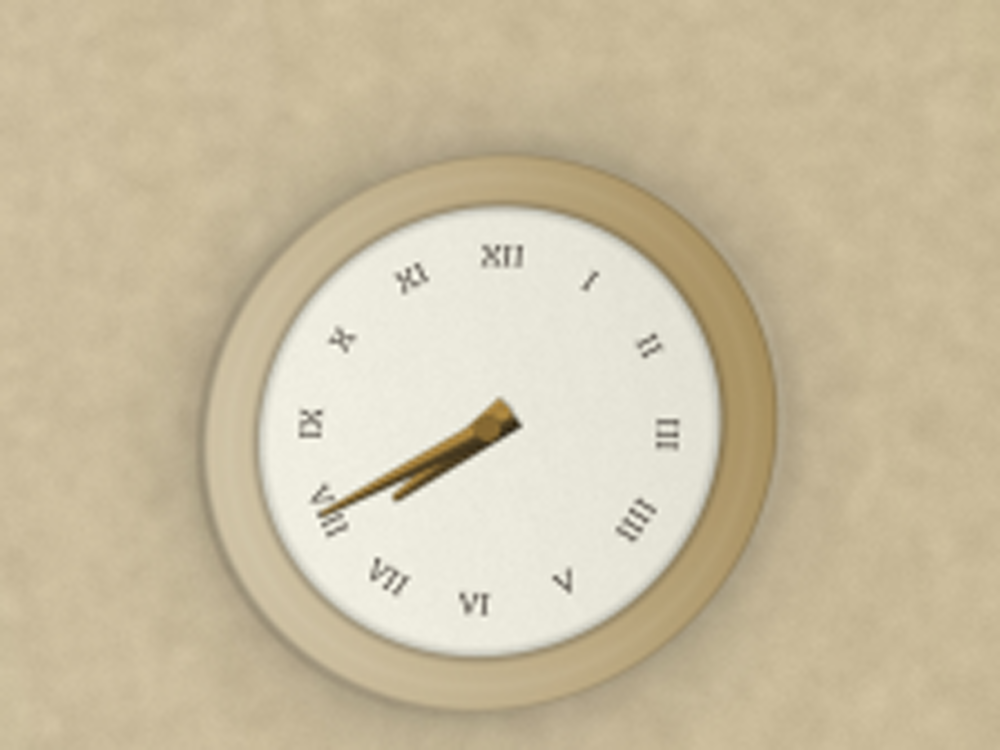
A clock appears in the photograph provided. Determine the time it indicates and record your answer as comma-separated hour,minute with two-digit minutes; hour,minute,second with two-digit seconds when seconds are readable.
7,40
